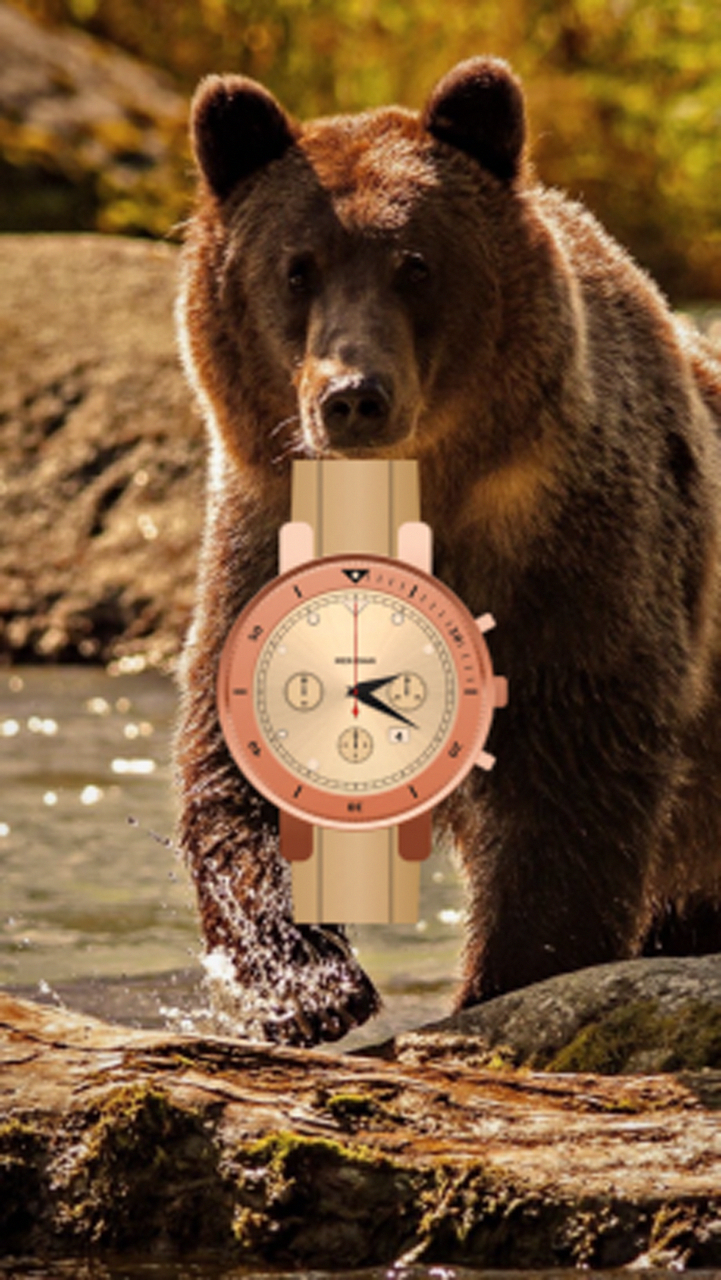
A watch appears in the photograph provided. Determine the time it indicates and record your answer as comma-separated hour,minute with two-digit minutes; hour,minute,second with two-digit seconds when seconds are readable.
2,20
